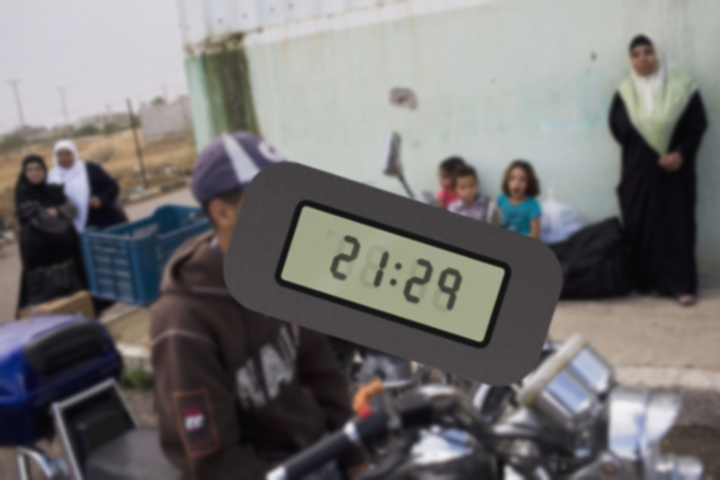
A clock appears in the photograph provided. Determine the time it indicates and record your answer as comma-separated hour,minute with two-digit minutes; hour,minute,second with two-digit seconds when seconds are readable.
21,29
